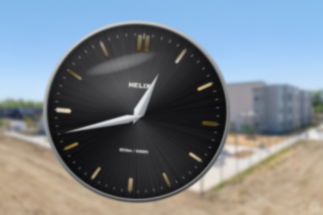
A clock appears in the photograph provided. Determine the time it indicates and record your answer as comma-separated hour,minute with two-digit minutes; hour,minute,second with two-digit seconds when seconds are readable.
12,42
